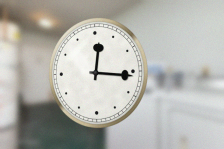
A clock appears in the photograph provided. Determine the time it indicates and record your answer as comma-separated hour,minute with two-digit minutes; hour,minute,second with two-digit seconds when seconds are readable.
12,16
